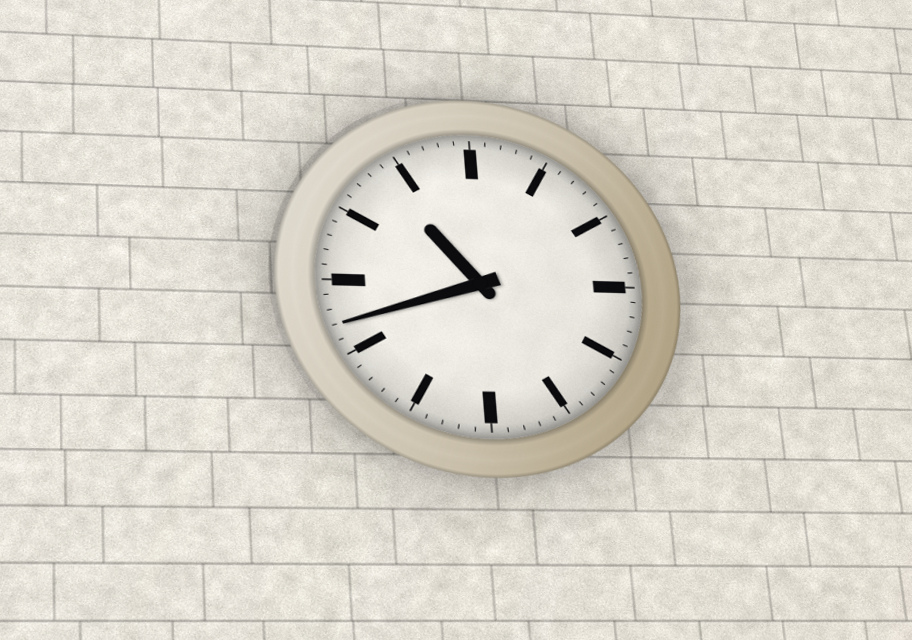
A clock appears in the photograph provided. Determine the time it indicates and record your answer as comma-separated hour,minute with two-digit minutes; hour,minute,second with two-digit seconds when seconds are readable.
10,42
